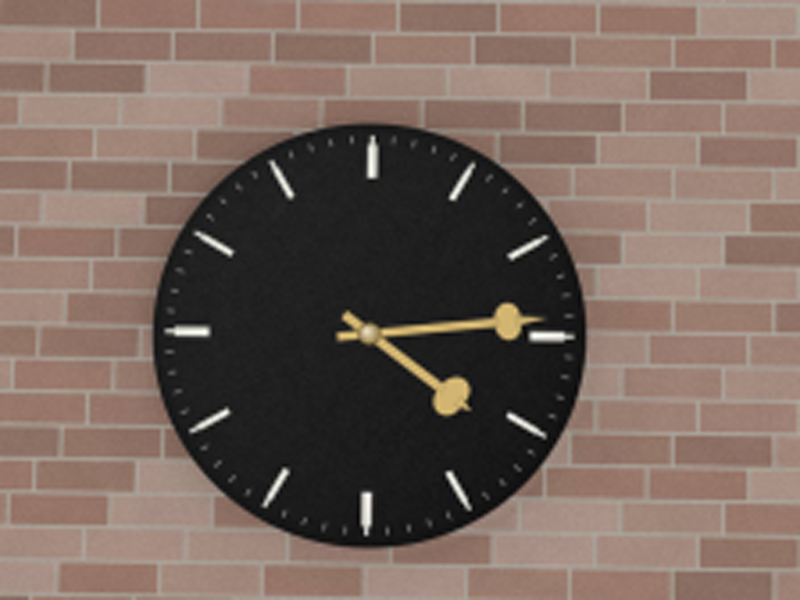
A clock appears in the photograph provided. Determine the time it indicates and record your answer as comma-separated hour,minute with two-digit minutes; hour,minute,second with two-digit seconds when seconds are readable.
4,14
